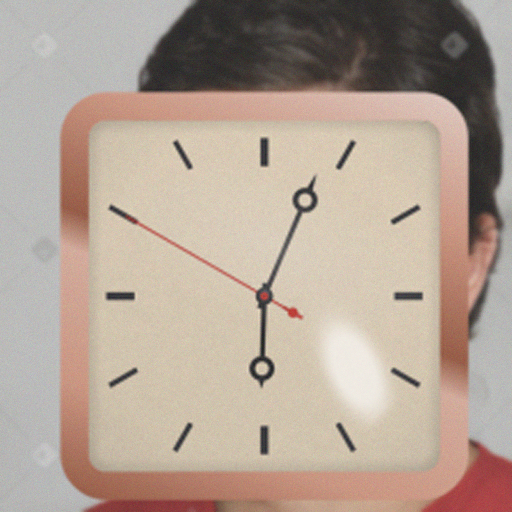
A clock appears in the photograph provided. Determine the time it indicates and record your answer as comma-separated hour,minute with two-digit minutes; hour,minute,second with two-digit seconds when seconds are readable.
6,03,50
